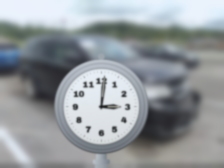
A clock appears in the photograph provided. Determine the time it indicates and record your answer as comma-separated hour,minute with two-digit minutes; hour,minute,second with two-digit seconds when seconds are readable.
3,01
